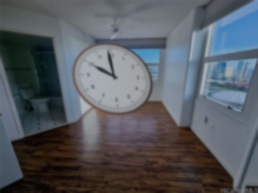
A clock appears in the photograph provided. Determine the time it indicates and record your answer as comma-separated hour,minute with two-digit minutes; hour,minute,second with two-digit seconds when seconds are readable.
9,59
